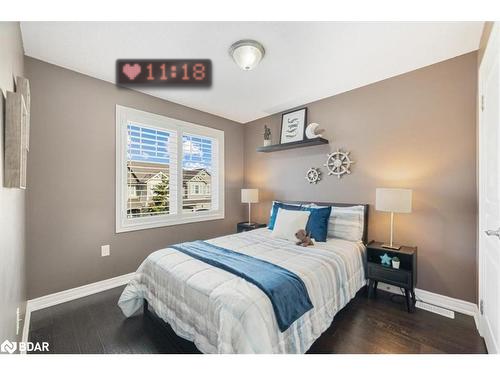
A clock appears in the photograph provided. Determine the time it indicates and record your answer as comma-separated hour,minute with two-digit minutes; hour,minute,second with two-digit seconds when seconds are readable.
11,18
